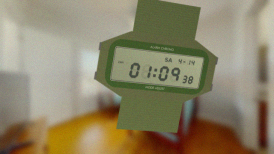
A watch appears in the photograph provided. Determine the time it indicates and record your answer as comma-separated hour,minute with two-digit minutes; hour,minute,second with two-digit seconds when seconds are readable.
1,09,38
